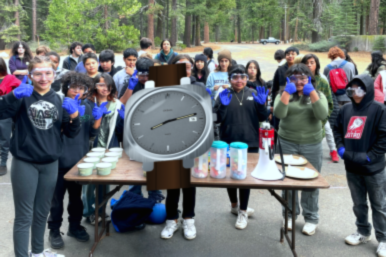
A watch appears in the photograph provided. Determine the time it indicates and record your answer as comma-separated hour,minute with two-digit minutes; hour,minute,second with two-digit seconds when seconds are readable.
8,13
